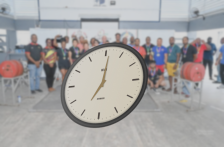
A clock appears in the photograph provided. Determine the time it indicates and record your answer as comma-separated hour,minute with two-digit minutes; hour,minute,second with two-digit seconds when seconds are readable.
7,01
